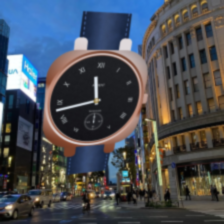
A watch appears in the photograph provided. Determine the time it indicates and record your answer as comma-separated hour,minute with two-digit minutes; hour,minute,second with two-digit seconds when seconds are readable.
11,43
